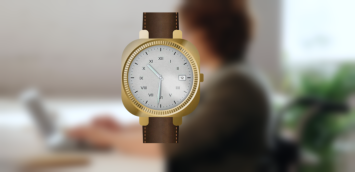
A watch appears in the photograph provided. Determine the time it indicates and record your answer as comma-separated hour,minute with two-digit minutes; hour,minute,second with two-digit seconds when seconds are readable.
10,31
